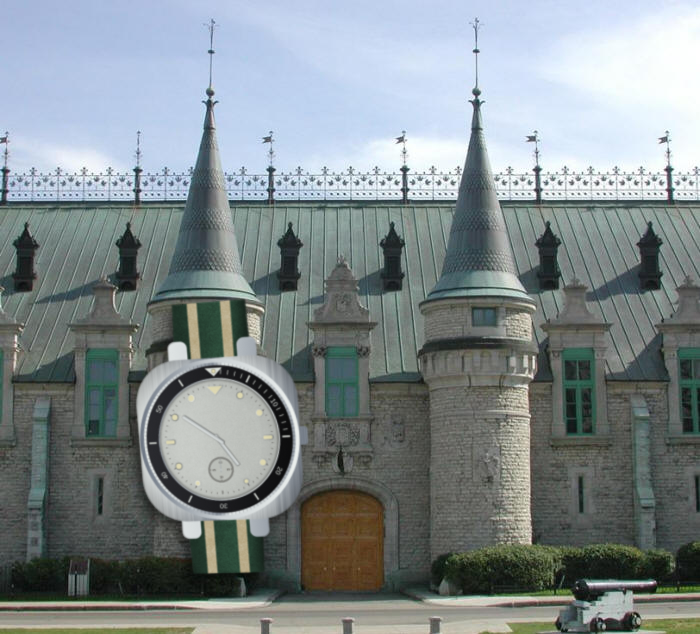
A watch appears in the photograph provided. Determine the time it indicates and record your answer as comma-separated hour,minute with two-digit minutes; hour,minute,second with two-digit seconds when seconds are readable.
4,51
